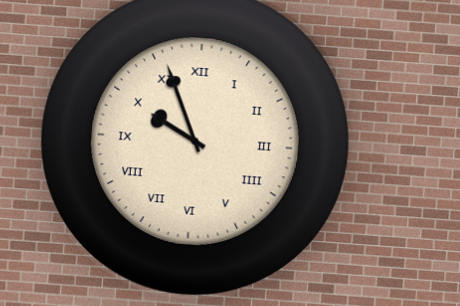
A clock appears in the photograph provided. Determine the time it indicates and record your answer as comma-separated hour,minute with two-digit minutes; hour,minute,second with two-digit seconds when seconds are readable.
9,56
